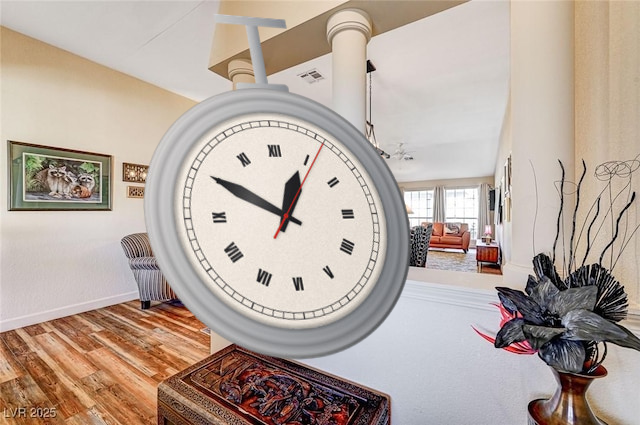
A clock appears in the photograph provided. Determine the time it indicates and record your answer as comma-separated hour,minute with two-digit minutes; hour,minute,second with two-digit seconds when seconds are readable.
12,50,06
